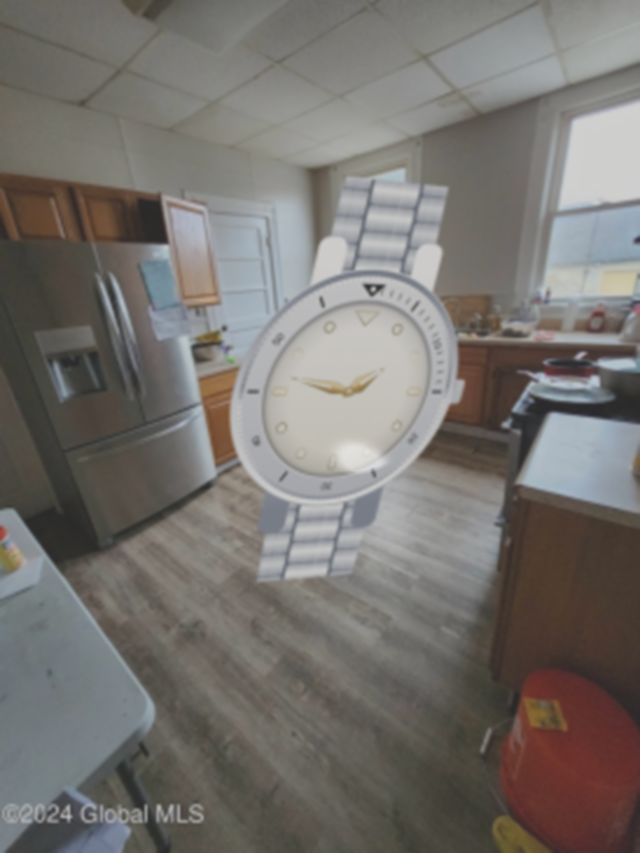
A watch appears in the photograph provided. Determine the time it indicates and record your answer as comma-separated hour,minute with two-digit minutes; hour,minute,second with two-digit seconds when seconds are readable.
1,47
